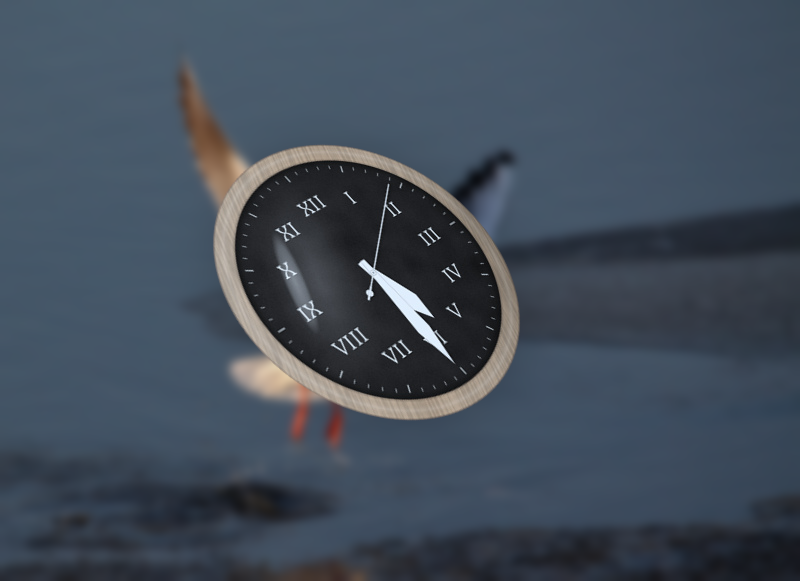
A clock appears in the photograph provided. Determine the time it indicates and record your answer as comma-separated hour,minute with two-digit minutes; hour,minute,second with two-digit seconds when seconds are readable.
5,30,09
